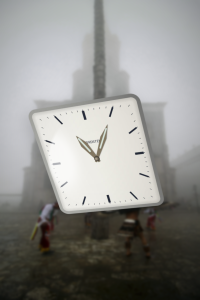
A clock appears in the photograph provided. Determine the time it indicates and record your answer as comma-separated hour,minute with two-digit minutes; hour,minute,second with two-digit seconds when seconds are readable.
11,05
